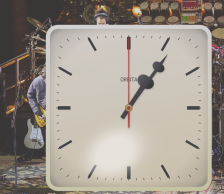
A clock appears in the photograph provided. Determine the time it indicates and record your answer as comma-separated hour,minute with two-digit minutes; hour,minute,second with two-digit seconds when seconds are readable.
1,06,00
